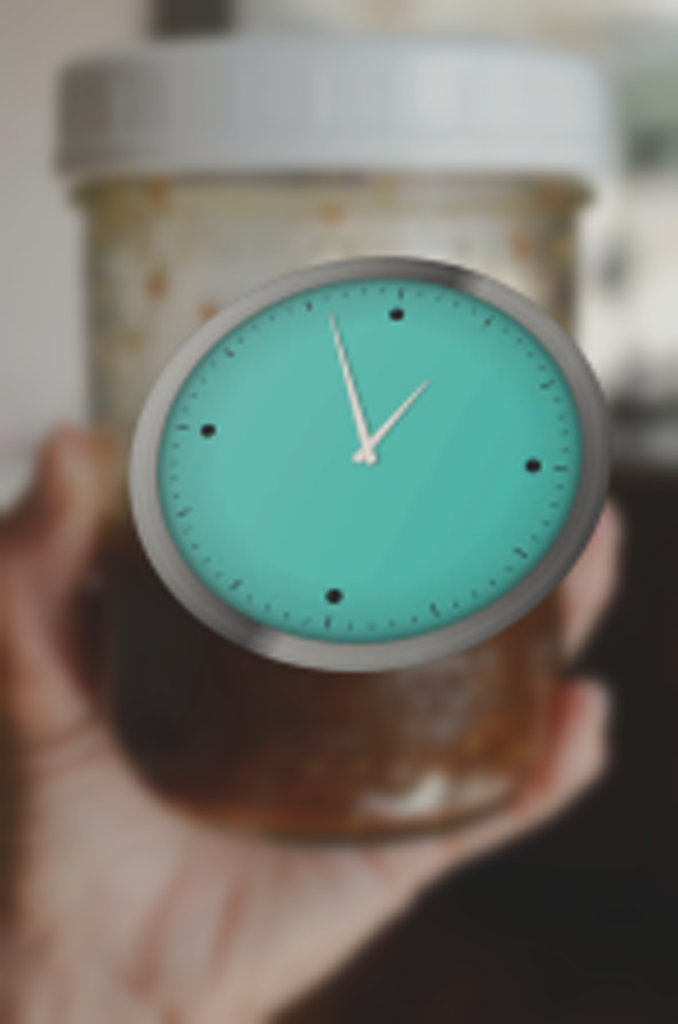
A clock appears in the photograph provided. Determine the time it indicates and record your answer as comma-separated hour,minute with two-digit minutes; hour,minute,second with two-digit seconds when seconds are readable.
12,56
